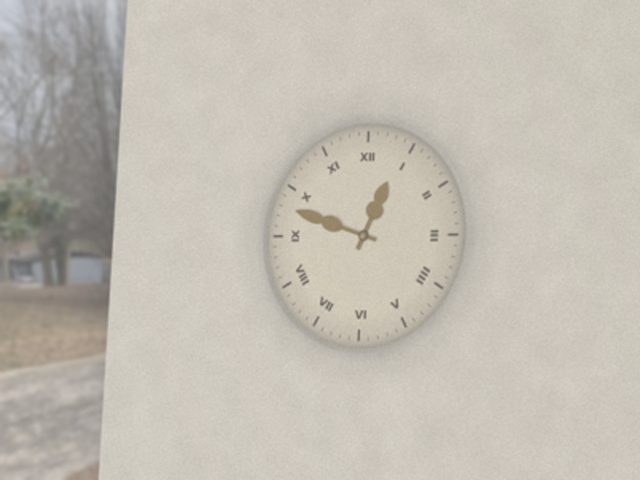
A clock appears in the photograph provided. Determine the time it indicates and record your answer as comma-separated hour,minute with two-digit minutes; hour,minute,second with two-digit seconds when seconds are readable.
12,48
